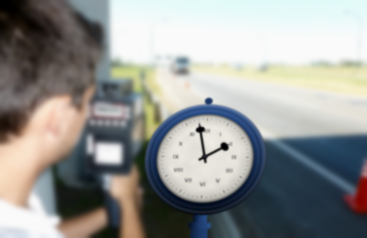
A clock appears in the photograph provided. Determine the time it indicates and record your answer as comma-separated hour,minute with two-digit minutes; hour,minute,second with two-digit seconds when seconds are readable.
1,58
